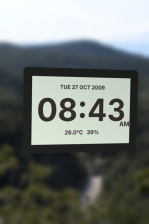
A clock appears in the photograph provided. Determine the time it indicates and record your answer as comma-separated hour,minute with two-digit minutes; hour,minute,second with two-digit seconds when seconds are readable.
8,43
